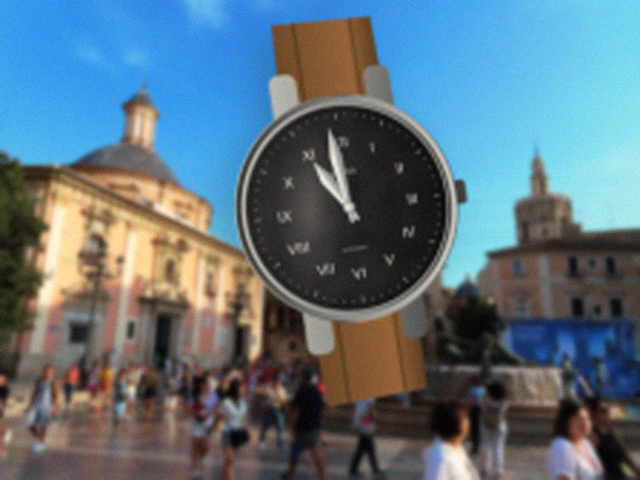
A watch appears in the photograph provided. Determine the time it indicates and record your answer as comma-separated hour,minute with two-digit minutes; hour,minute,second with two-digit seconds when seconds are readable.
10,59
